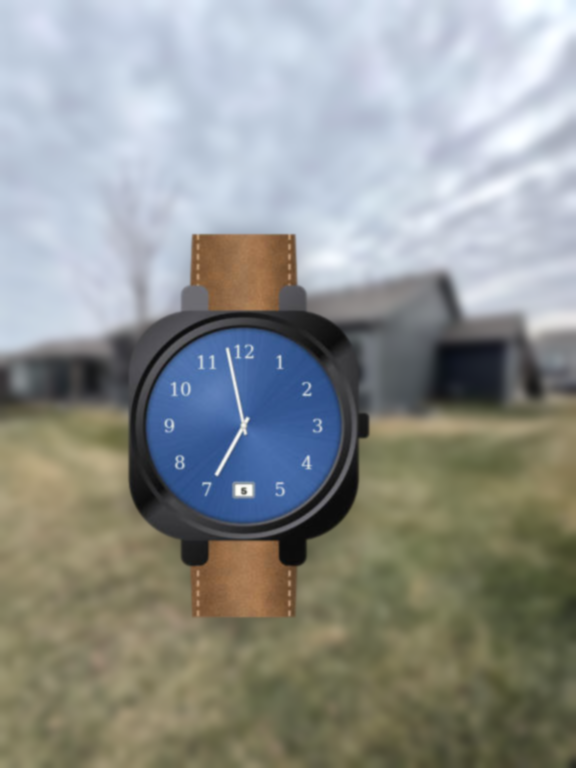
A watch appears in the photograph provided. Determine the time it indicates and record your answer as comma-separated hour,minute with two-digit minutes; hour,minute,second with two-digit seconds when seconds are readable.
6,58
